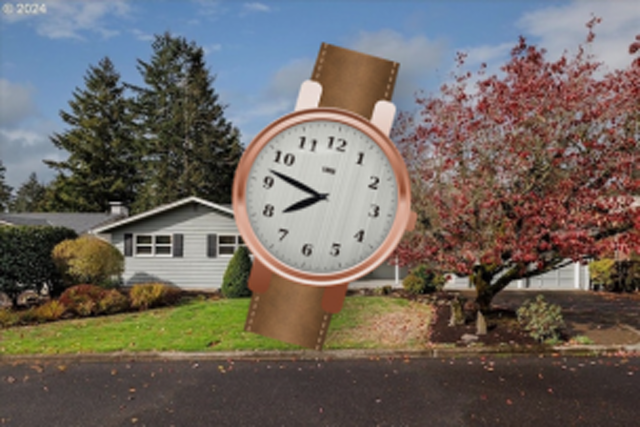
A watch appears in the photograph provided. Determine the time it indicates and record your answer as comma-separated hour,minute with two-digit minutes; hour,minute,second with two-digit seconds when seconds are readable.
7,47
